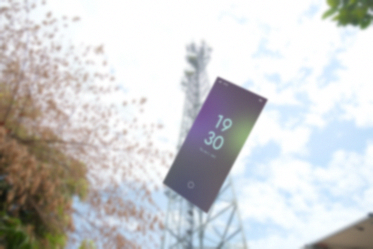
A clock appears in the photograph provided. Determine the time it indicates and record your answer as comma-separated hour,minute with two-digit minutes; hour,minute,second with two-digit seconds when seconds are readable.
19,30
